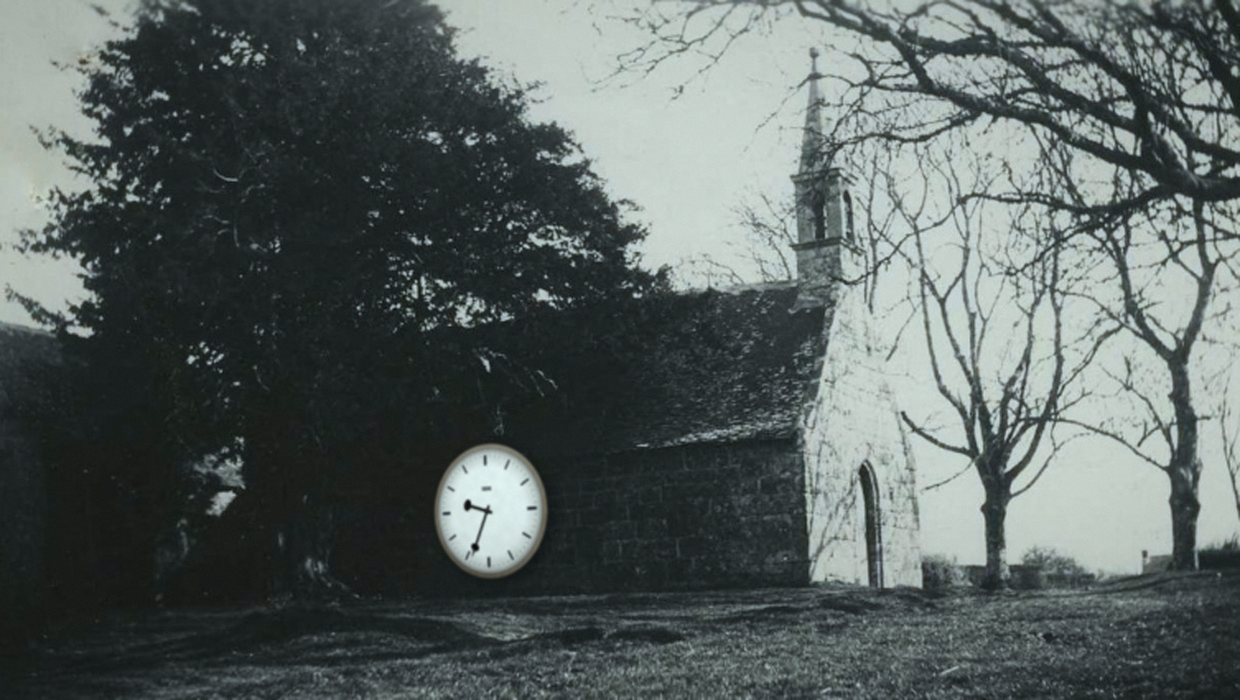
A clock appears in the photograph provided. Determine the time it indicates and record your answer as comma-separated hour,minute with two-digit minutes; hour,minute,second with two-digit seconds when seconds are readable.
9,34
